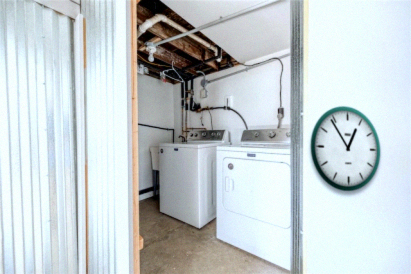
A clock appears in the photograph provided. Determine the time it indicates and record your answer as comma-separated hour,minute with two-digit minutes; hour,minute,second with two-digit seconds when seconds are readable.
12,54
